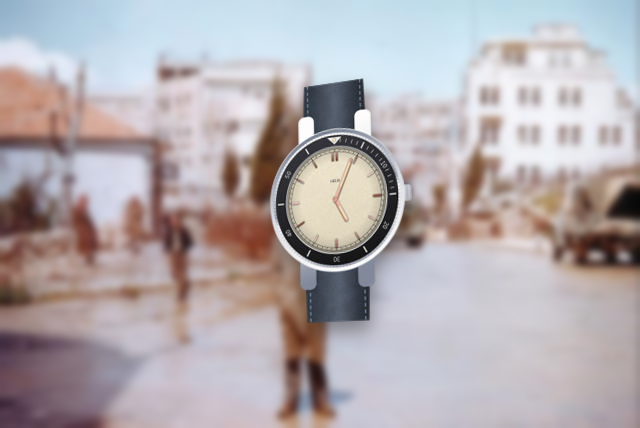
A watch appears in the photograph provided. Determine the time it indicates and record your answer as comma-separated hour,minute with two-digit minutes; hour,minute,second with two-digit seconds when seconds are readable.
5,04
